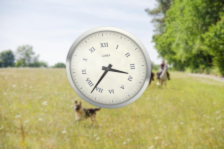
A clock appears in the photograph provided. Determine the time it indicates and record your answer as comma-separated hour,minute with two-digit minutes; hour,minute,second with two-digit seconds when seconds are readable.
3,37
